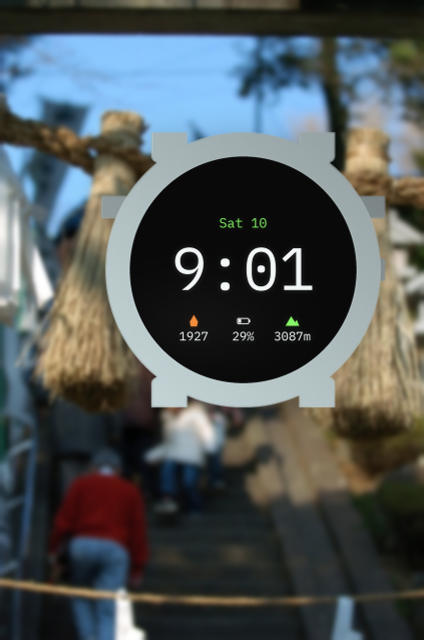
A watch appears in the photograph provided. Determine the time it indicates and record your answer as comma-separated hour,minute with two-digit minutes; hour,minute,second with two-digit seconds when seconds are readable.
9,01
